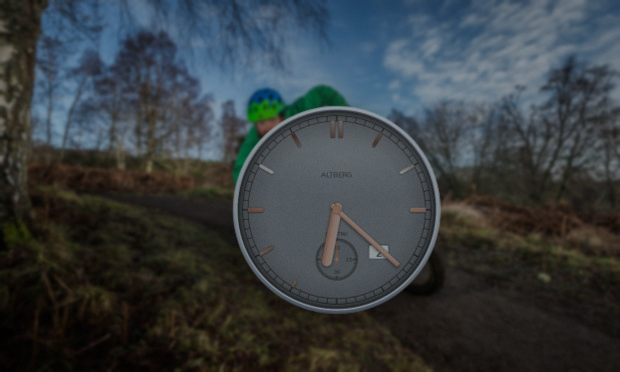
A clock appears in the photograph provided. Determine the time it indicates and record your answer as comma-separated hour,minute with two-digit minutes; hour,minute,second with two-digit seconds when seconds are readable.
6,22
